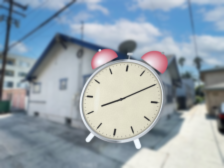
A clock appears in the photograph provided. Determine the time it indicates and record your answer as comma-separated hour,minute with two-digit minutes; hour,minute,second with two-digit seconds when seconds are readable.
8,10
